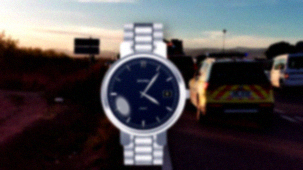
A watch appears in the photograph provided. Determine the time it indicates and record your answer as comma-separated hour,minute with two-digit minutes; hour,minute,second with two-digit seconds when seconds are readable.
4,06
